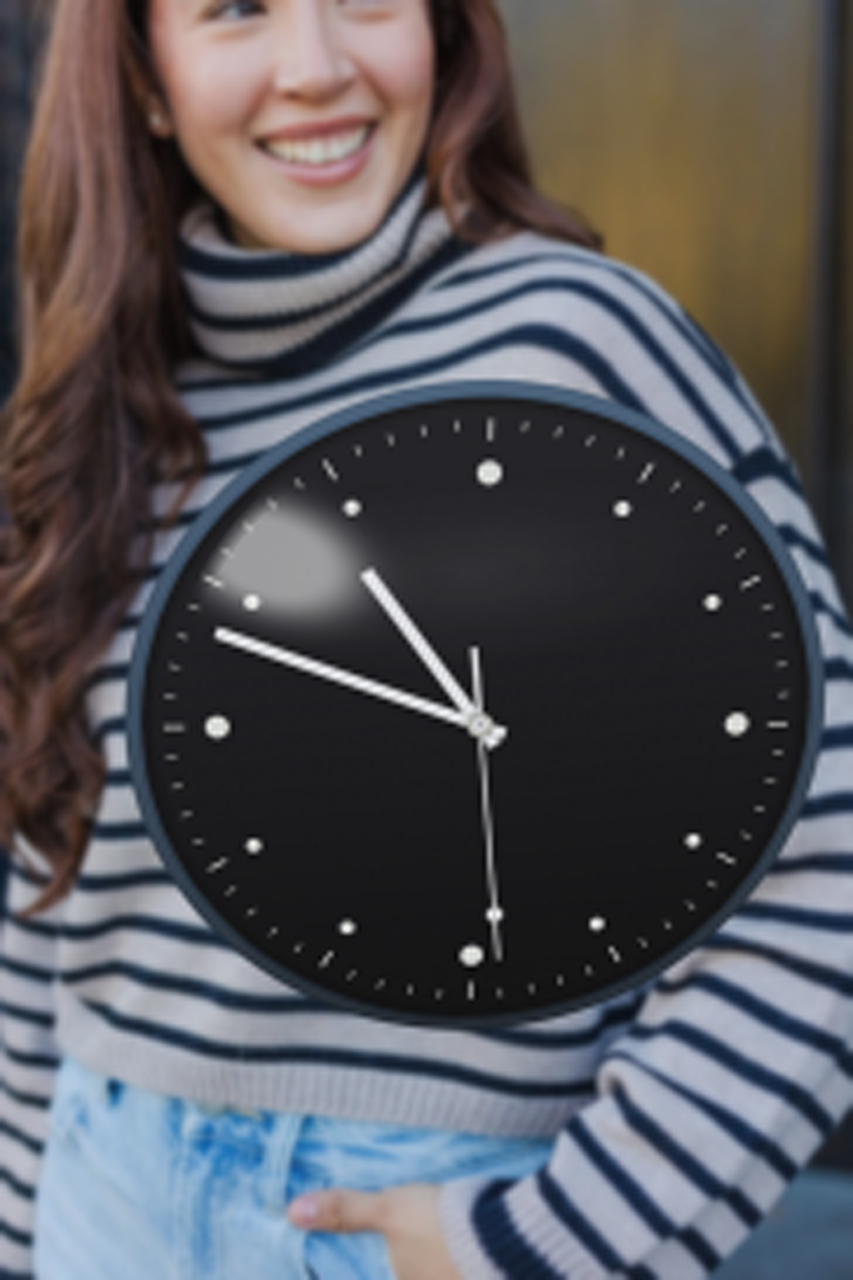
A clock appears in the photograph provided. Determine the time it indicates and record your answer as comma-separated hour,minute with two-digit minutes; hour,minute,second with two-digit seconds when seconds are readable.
10,48,29
